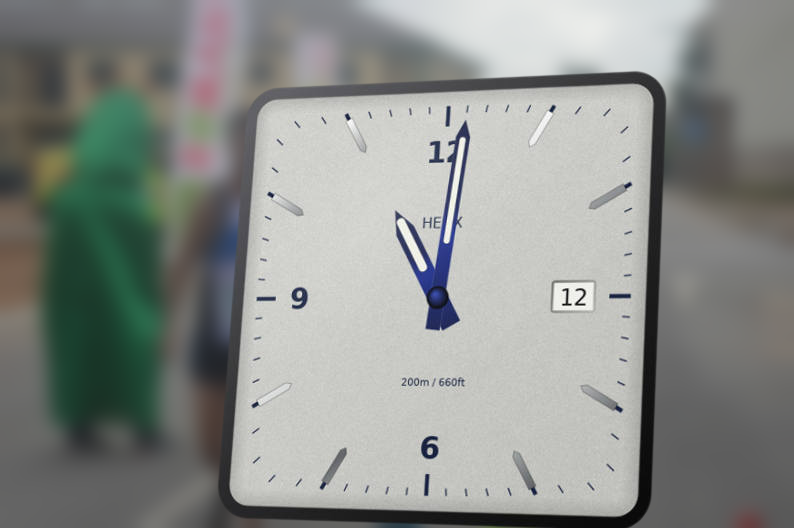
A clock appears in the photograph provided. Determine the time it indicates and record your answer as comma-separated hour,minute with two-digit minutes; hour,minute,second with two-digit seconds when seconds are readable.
11,01
